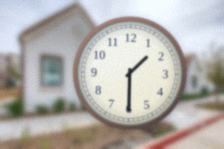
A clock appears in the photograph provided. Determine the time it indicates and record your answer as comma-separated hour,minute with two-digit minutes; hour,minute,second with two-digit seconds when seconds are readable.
1,30
